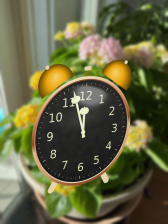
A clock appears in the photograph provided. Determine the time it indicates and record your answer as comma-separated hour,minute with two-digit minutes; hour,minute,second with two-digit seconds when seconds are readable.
11,57
